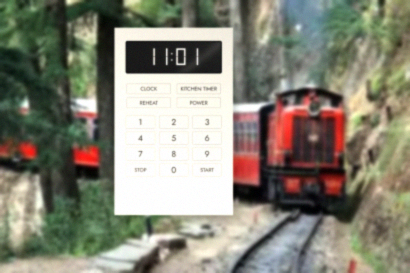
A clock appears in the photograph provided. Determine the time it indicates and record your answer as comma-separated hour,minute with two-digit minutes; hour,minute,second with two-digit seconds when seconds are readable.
11,01
